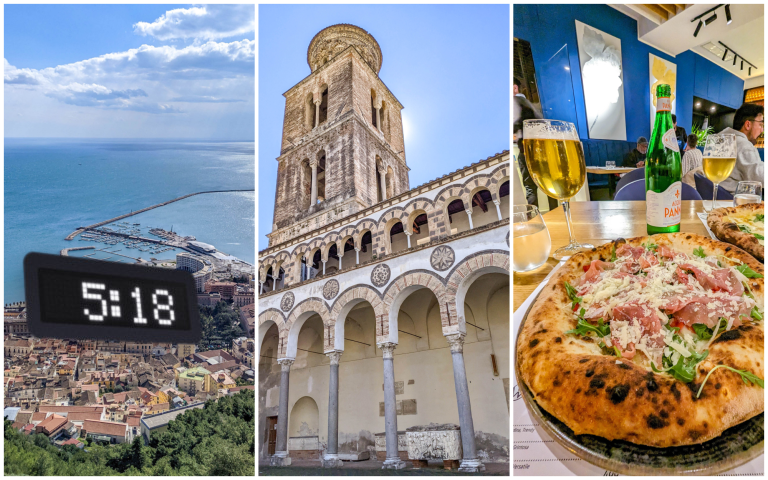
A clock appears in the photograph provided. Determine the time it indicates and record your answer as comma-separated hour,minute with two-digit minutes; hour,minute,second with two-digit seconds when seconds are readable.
5,18
